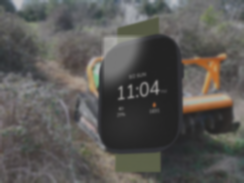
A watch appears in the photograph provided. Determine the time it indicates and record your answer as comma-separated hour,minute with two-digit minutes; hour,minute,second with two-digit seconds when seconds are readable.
11,04
